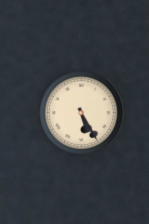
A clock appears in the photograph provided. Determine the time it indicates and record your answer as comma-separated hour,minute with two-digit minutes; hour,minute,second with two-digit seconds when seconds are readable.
5,25
